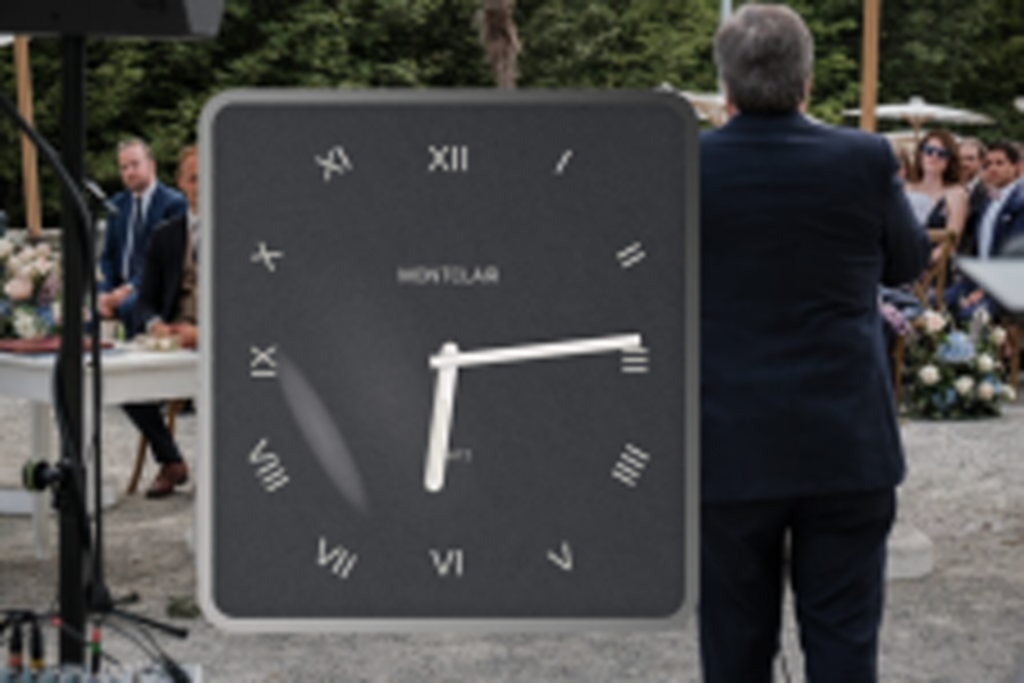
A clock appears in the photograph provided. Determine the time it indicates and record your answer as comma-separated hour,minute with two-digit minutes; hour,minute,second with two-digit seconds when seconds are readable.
6,14
